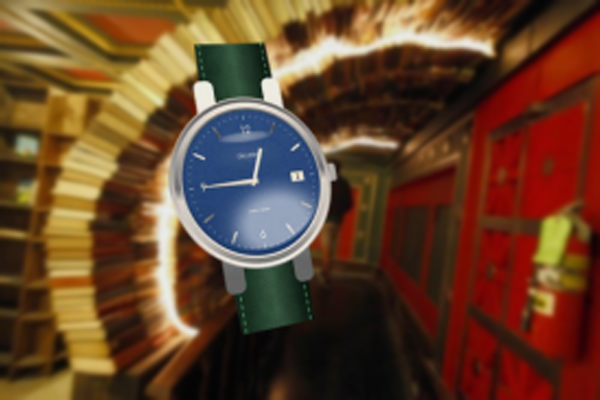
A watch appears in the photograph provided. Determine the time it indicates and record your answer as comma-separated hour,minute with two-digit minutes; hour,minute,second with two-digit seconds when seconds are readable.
12,45
